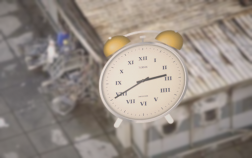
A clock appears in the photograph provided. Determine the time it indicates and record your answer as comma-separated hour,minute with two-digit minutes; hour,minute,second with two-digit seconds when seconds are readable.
2,40
